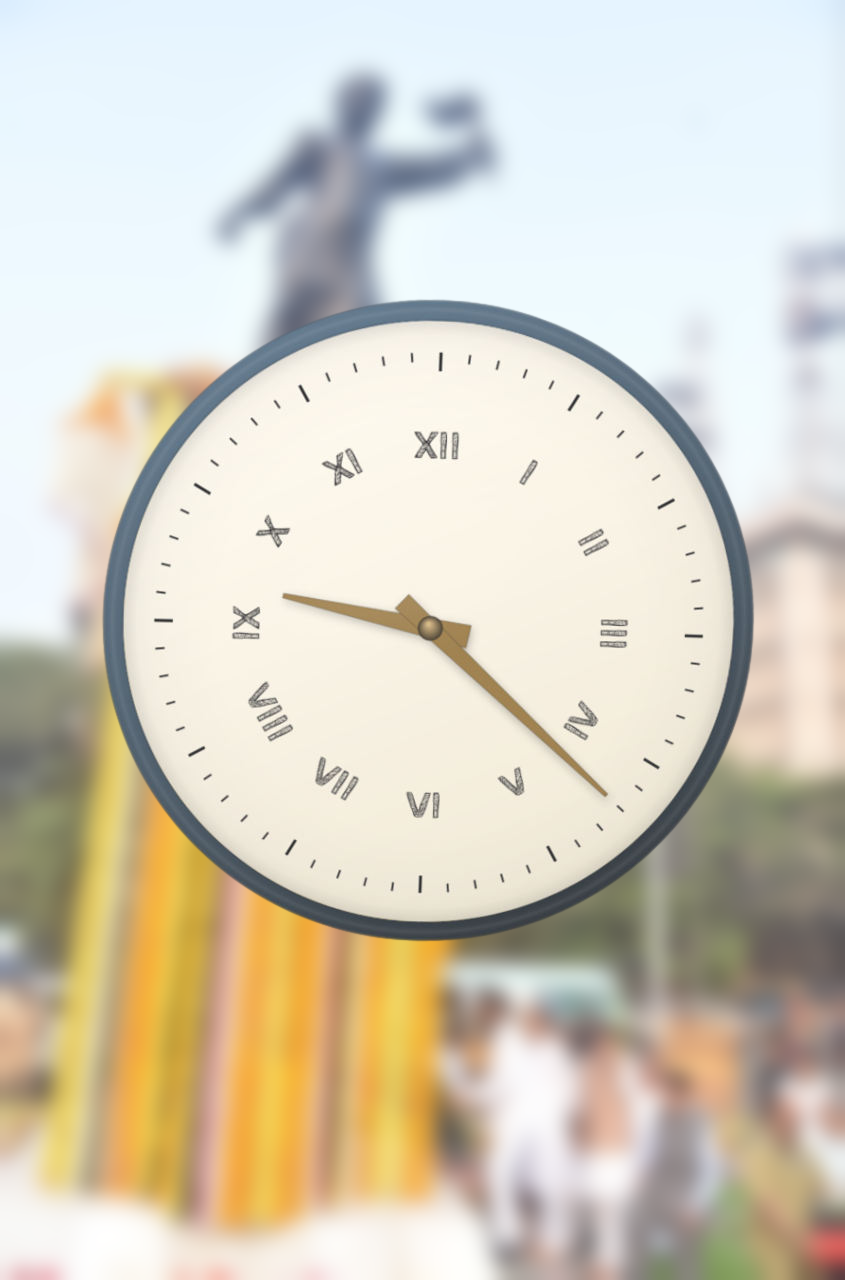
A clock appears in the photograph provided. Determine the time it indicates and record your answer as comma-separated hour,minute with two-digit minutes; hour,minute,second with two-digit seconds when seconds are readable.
9,22
